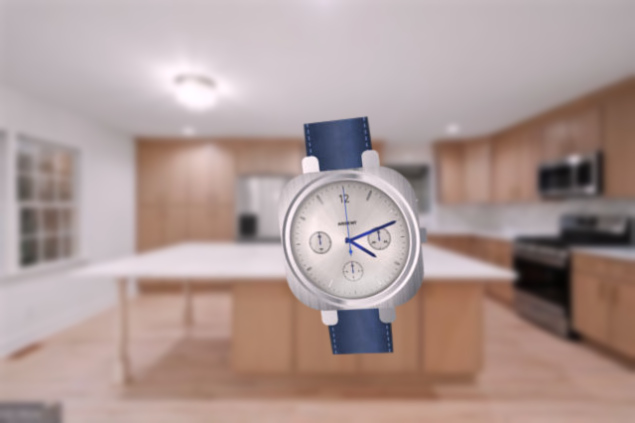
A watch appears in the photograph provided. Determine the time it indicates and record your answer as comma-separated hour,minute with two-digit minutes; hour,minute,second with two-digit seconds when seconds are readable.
4,12
